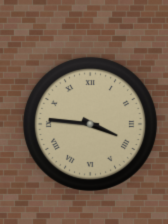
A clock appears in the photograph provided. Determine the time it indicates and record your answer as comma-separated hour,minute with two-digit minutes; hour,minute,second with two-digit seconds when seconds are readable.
3,46
